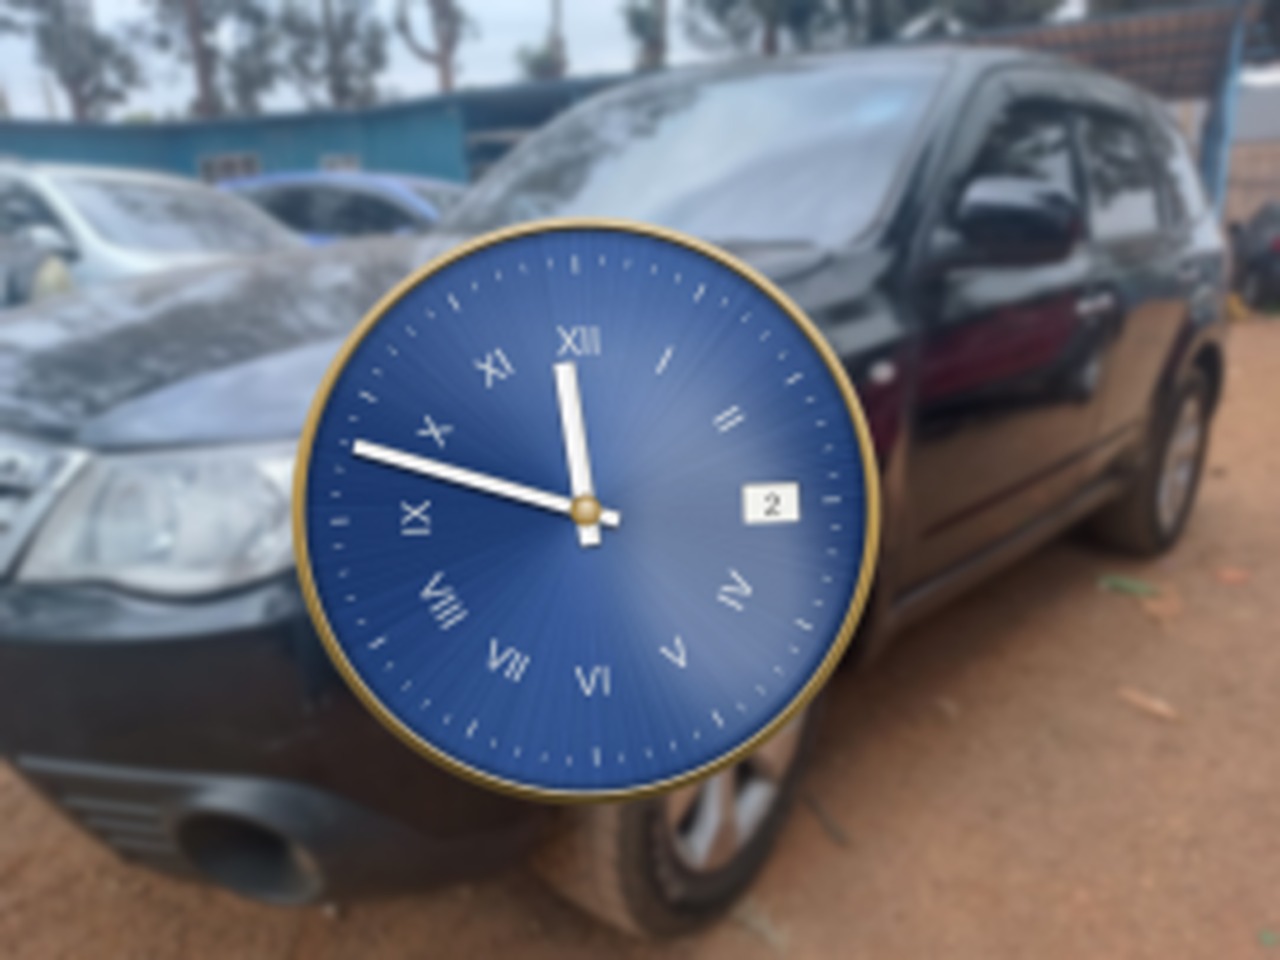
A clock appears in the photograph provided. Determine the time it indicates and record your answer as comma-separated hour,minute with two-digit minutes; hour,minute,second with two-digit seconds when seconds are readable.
11,48
